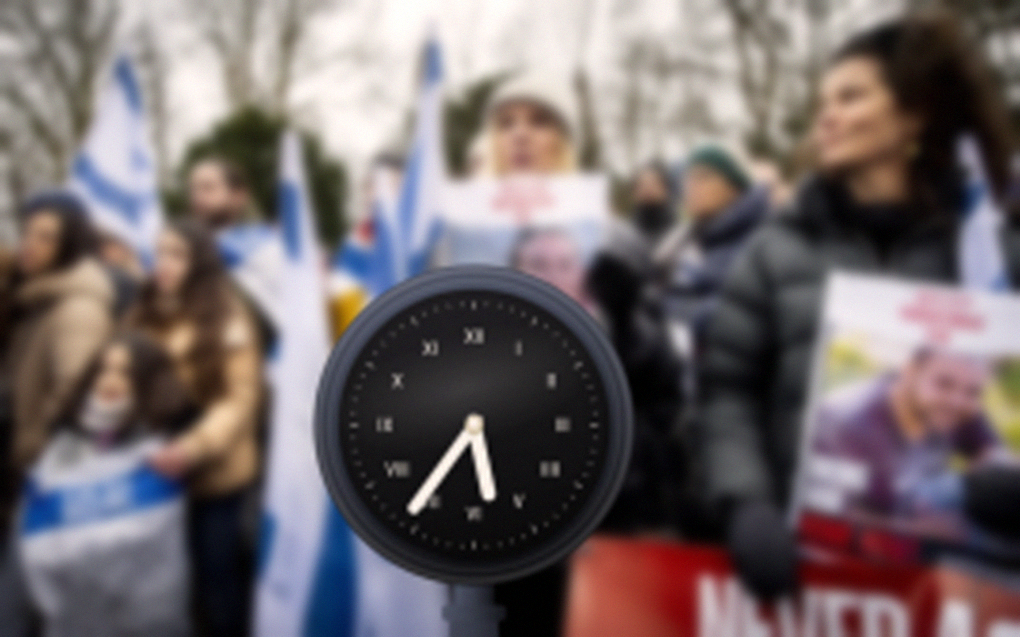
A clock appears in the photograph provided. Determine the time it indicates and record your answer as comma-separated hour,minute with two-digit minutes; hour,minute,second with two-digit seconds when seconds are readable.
5,36
